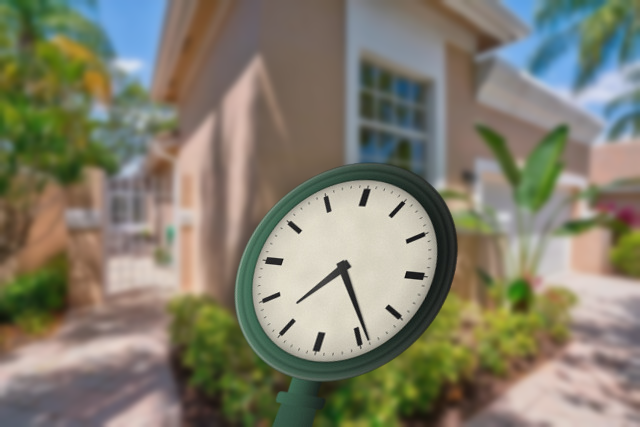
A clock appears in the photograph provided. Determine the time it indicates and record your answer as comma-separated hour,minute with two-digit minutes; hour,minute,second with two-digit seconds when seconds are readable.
7,24
